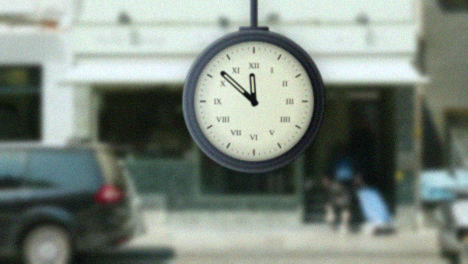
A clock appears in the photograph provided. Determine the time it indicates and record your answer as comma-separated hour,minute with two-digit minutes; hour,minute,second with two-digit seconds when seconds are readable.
11,52
